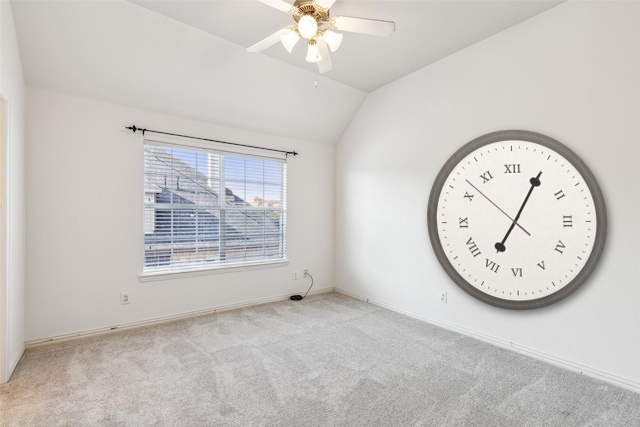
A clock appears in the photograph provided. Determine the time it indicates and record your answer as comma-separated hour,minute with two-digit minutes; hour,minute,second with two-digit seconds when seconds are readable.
7,04,52
